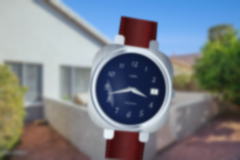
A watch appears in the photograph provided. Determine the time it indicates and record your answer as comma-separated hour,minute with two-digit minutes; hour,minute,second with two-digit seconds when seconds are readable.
3,42
